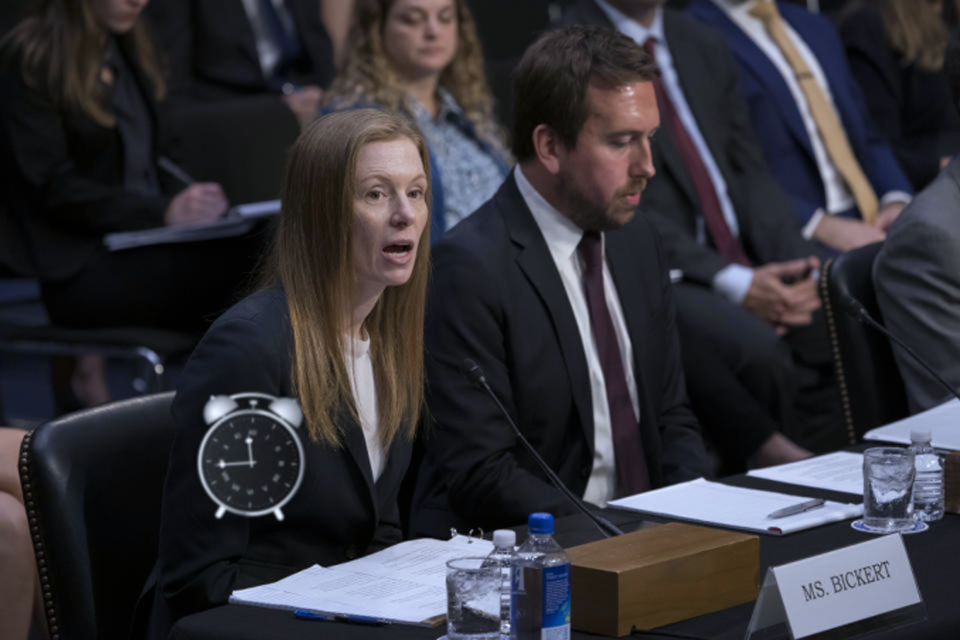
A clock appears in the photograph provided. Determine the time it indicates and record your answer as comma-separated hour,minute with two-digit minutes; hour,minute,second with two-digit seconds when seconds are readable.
11,44
